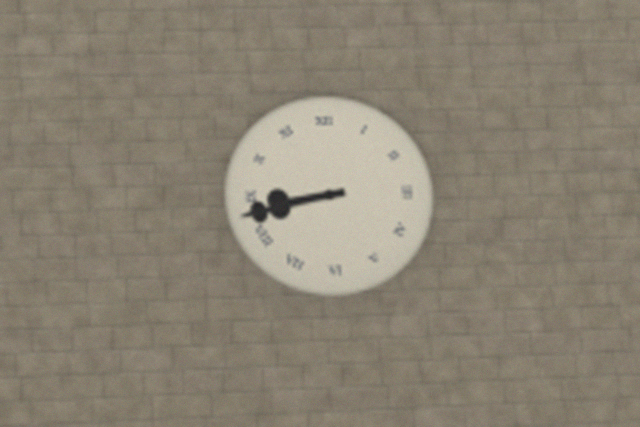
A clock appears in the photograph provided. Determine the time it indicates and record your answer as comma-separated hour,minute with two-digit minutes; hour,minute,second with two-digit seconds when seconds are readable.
8,43
